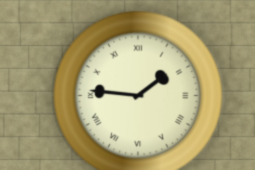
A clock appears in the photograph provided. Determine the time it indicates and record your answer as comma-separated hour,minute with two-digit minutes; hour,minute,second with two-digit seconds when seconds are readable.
1,46
